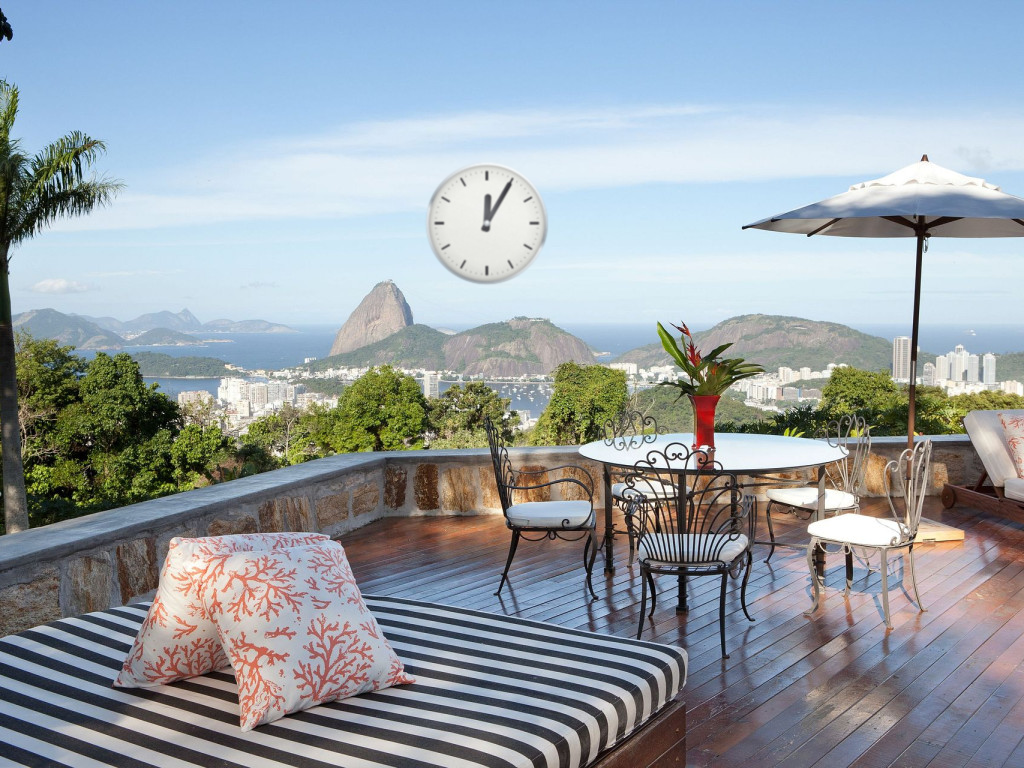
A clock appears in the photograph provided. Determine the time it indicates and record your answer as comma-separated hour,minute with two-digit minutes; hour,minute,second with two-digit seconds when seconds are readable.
12,05
